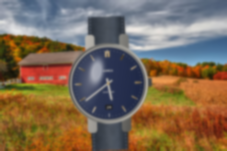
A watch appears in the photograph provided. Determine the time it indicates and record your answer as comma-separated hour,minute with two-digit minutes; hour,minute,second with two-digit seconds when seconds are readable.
5,39
